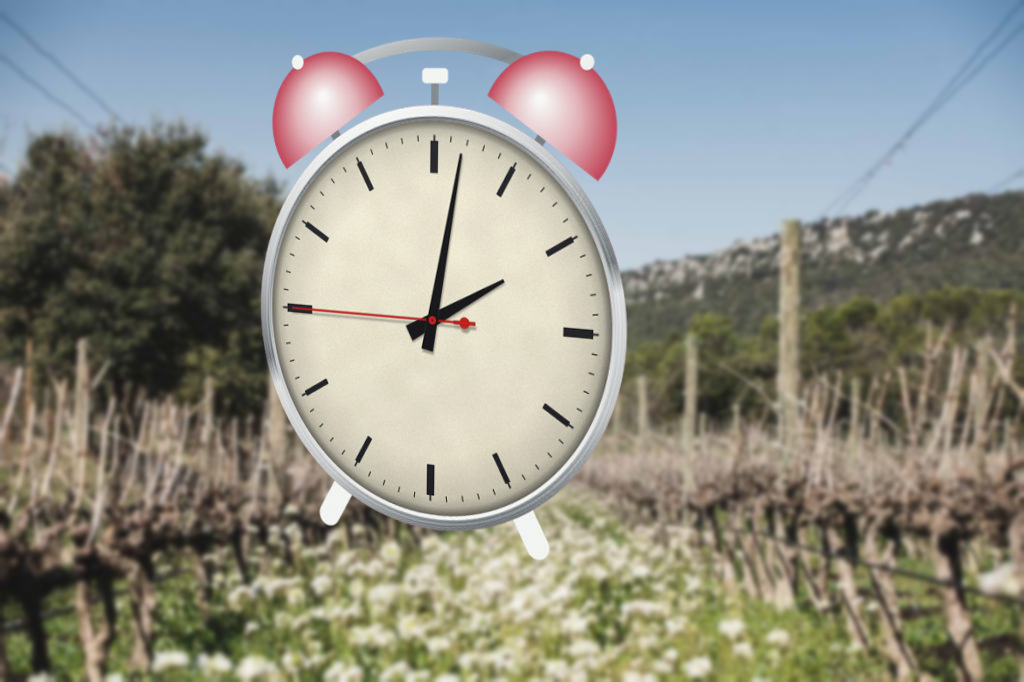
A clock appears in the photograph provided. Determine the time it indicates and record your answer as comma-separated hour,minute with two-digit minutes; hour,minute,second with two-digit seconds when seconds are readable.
2,01,45
